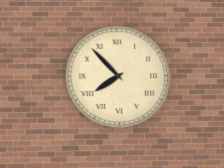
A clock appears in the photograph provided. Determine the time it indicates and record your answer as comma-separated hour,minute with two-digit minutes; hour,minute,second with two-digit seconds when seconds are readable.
7,53
